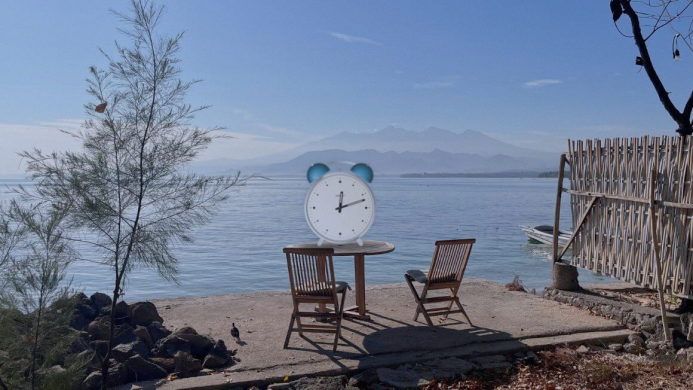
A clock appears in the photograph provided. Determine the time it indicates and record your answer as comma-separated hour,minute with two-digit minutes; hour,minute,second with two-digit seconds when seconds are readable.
12,12
